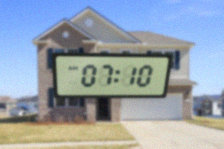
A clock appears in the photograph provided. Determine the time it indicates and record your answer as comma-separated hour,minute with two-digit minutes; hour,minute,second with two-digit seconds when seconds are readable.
7,10
